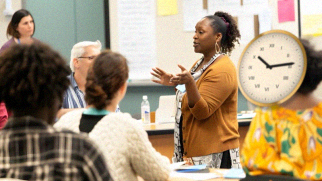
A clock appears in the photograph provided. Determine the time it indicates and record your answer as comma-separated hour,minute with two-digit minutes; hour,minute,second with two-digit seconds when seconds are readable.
10,14
